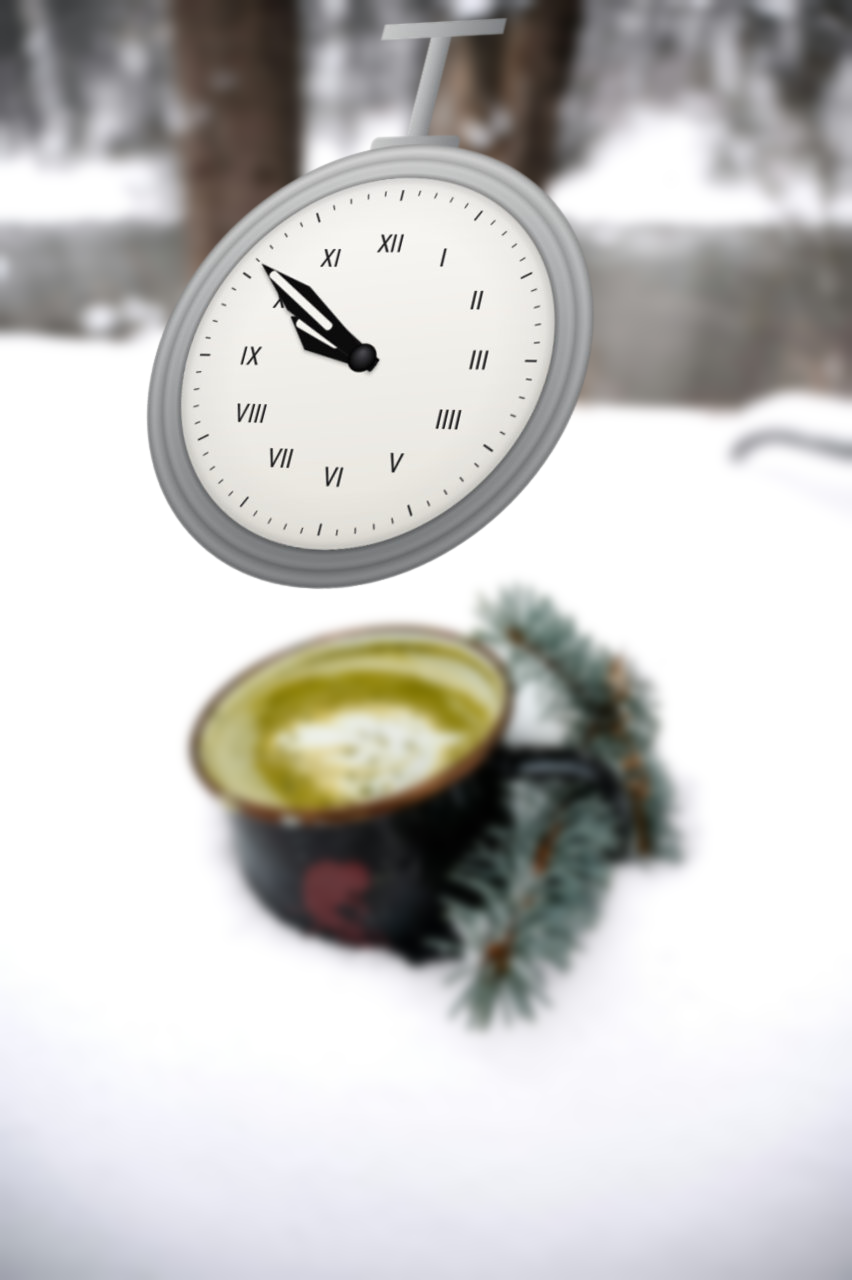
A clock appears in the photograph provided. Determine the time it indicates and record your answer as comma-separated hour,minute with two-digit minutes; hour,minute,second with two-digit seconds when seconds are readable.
9,51
